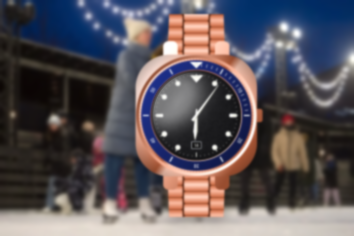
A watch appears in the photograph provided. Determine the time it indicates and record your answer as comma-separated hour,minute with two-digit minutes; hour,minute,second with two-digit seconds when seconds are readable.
6,06
